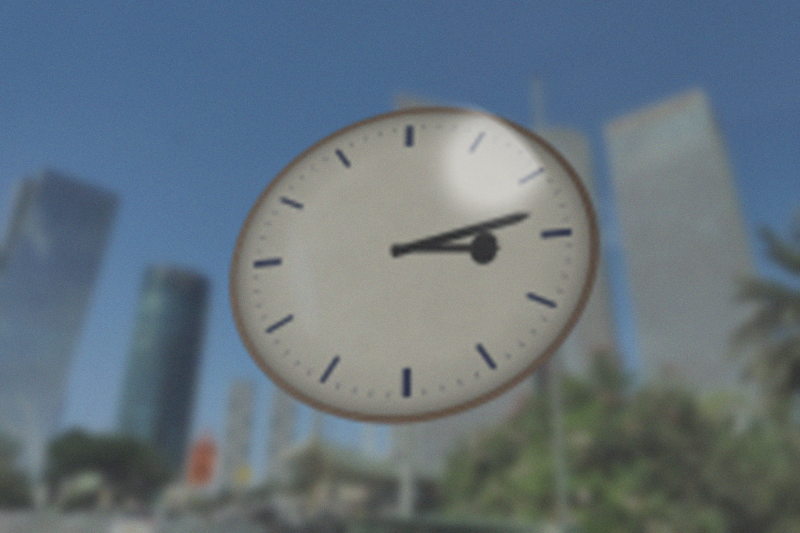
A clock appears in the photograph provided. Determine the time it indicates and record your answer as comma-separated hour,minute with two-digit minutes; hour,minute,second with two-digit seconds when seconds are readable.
3,13
